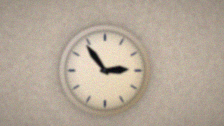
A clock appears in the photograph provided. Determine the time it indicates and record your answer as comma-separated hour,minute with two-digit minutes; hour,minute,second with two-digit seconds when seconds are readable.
2,54
